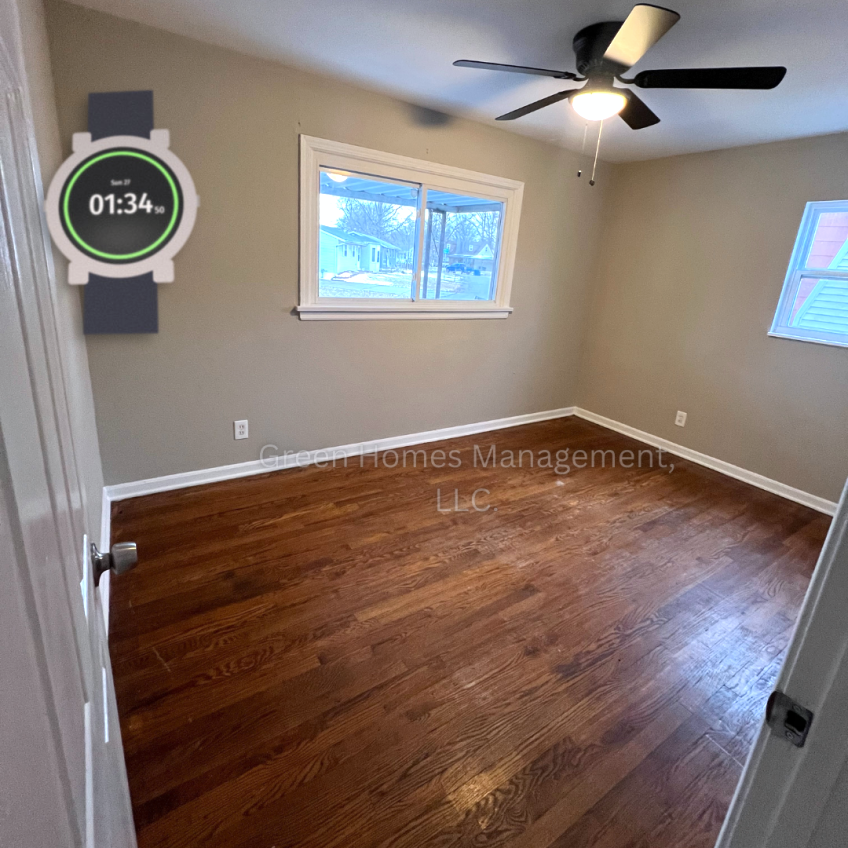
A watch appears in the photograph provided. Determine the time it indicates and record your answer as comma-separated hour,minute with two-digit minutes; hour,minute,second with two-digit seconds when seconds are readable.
1,34
